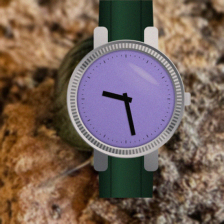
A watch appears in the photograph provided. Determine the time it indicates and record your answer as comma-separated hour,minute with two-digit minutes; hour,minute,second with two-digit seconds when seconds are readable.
9,28
